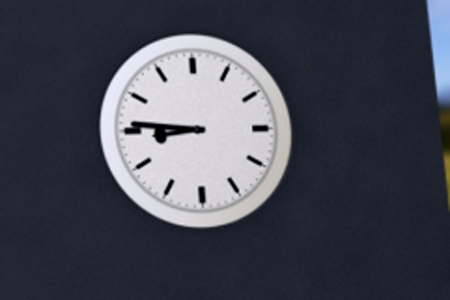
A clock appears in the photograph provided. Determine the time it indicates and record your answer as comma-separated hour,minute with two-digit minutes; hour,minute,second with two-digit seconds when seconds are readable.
8,46
